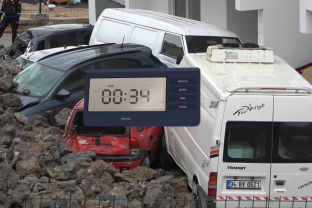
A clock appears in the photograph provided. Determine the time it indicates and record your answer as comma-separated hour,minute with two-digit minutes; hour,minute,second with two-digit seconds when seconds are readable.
0,34
